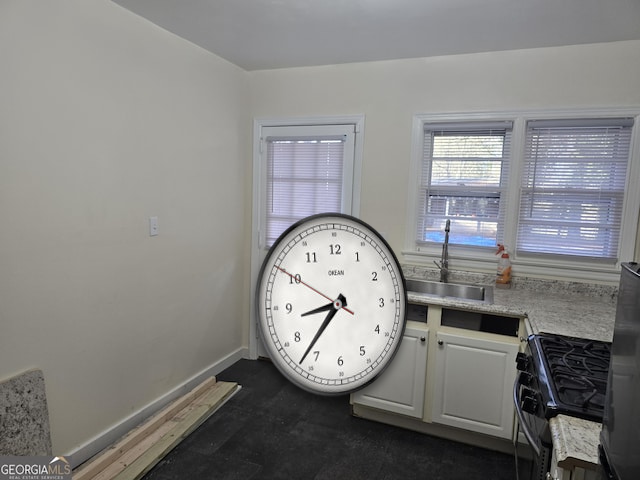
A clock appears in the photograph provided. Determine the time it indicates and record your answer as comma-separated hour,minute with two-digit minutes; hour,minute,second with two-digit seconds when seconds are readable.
8,36,50
